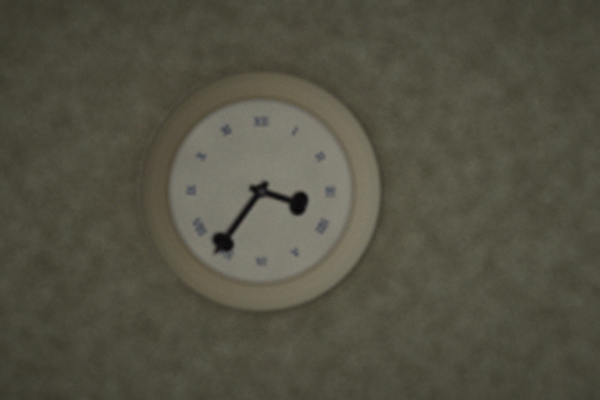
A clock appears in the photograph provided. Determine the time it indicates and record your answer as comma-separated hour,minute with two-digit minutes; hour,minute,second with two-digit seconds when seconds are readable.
3,36
